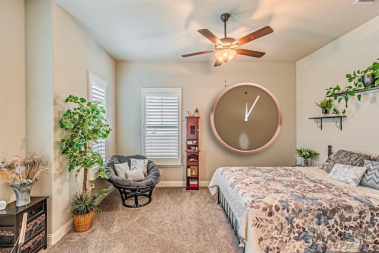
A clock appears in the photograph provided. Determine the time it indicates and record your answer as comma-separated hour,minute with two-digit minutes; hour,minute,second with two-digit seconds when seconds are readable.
12,05
